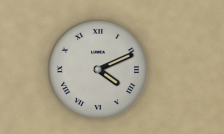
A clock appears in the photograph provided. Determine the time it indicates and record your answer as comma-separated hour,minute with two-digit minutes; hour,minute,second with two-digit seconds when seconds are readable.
4,11
